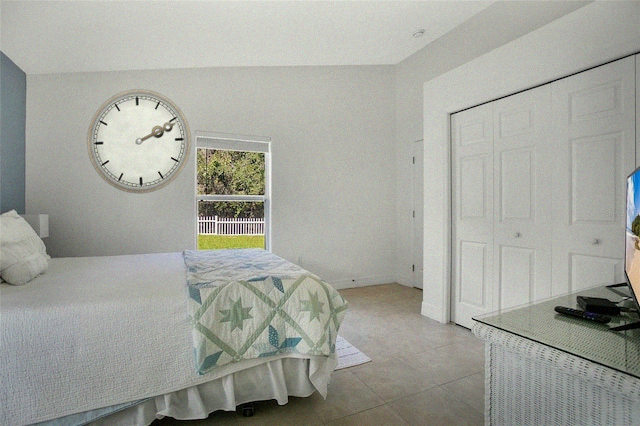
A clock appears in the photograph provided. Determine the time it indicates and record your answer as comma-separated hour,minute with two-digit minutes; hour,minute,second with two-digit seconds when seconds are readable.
2,11
